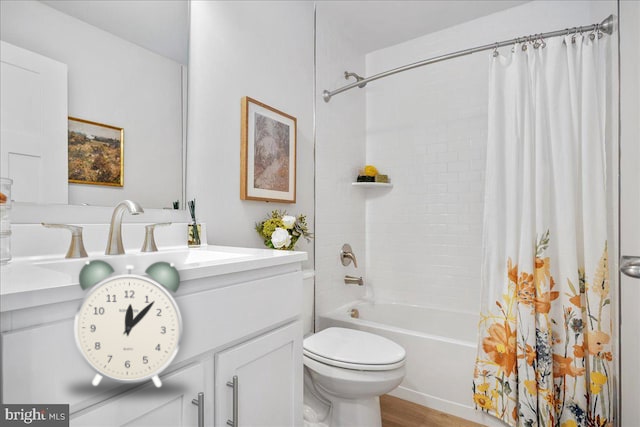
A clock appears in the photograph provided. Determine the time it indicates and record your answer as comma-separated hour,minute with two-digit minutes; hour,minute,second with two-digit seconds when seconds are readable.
12,07
